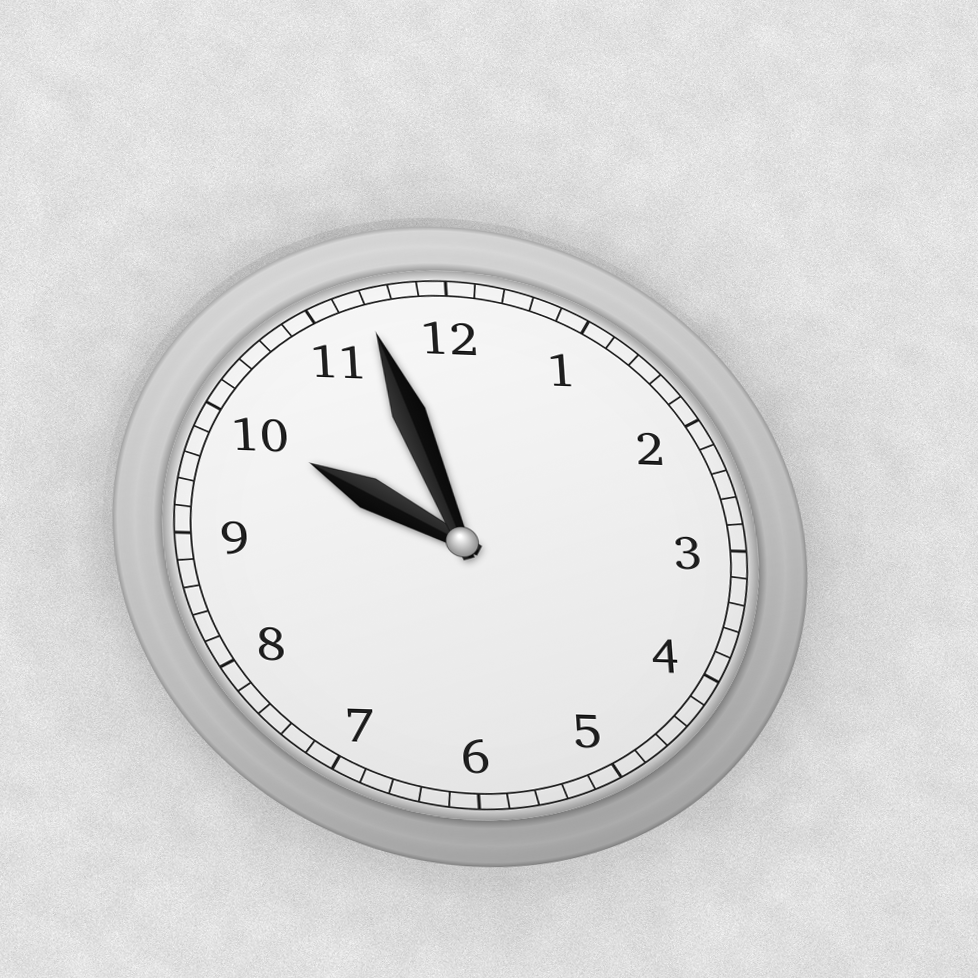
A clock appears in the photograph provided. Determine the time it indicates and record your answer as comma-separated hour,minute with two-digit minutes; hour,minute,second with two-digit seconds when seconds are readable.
9,57
